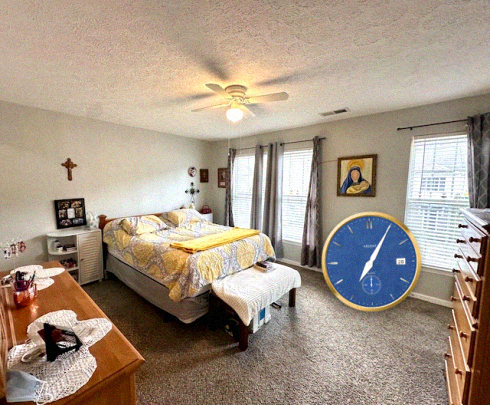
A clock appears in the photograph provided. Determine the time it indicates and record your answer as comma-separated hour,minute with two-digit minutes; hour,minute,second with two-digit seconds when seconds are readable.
7,05
